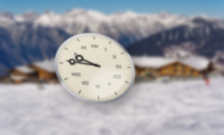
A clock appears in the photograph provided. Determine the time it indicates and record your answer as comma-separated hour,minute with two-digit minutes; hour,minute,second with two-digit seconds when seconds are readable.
9,46
